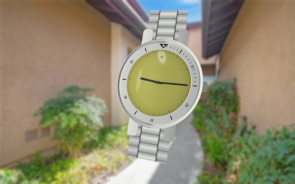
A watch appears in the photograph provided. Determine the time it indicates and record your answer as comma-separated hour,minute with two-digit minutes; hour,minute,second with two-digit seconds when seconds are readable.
9,15
